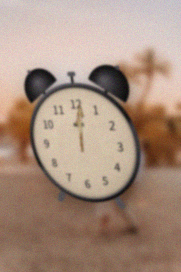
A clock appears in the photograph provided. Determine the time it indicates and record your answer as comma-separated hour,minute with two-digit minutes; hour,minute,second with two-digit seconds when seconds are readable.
12,01
